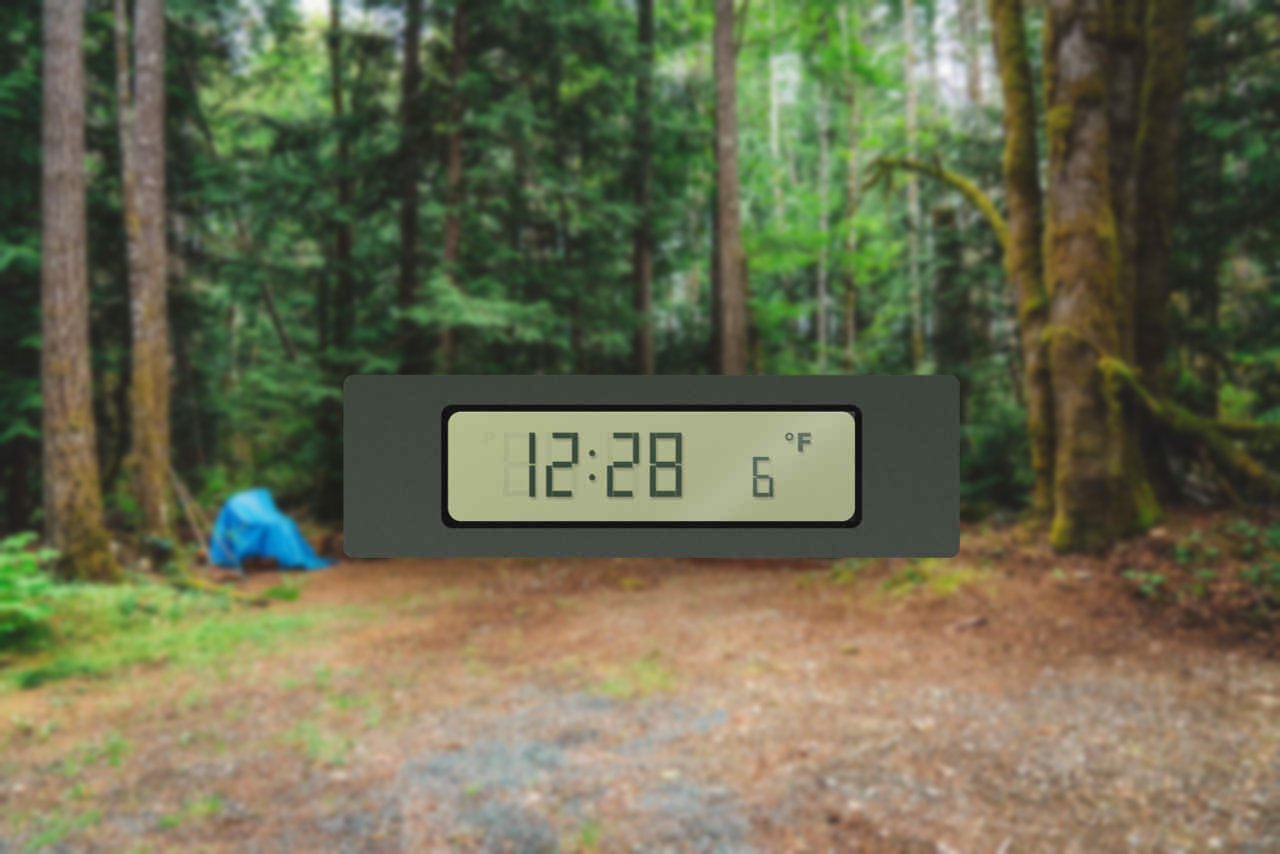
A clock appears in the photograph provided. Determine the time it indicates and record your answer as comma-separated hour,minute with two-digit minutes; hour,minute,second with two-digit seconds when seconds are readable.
12,28
